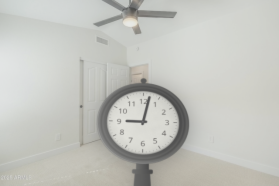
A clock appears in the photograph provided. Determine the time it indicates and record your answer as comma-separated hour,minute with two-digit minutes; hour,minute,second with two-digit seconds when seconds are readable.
9,02
